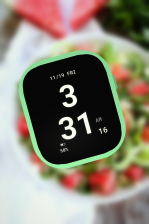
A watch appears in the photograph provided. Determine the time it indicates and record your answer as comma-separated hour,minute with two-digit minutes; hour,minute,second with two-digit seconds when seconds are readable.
3,31,16
